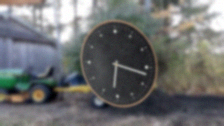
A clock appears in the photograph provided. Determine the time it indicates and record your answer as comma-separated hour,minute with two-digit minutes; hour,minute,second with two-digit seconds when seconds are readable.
6,17
